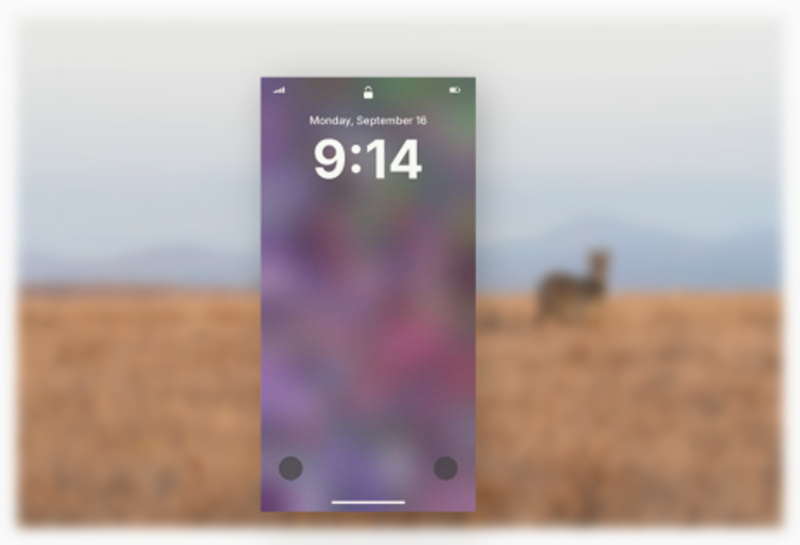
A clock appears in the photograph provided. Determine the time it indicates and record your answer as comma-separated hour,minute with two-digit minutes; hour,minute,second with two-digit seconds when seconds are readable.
9,14
